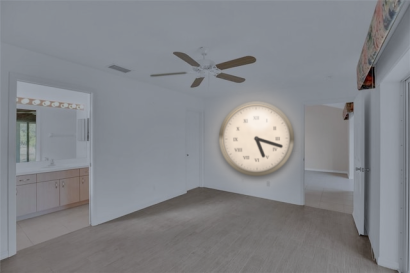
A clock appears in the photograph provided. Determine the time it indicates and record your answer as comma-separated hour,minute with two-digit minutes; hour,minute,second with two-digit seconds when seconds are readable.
5,18
